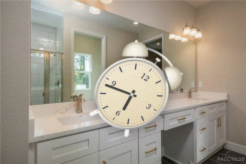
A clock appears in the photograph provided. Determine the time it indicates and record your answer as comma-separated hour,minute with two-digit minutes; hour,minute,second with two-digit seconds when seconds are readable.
5,43
